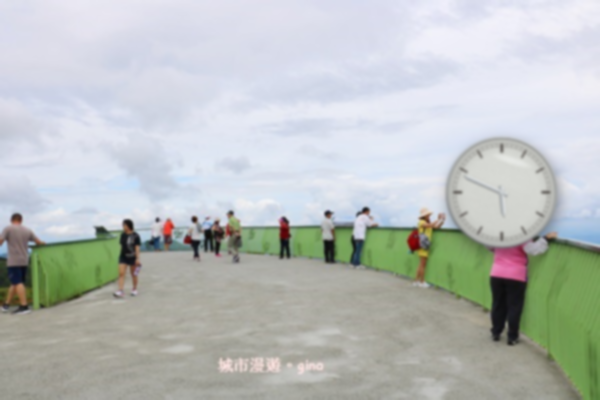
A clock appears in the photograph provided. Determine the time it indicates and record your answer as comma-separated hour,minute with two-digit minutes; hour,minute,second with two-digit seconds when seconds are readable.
5,49
